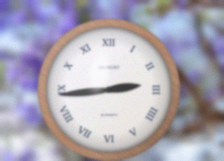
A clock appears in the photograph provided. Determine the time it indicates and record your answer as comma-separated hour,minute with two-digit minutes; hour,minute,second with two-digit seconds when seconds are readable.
2,44
